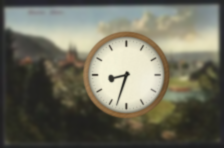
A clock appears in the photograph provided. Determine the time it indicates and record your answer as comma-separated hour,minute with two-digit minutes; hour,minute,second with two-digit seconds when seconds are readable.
8,33
